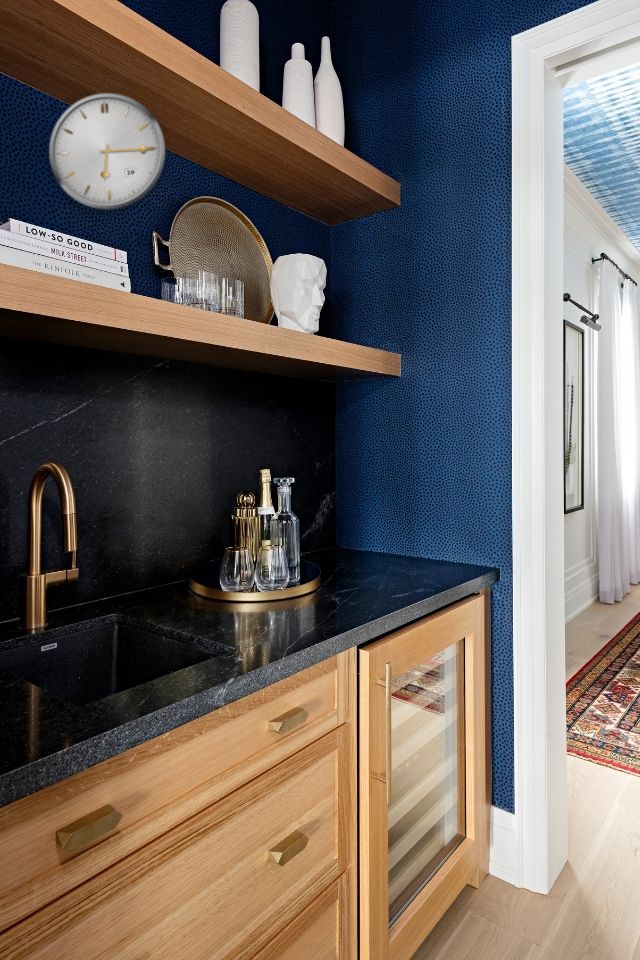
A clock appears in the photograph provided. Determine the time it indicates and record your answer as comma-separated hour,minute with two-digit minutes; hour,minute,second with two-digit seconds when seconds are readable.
6,15
